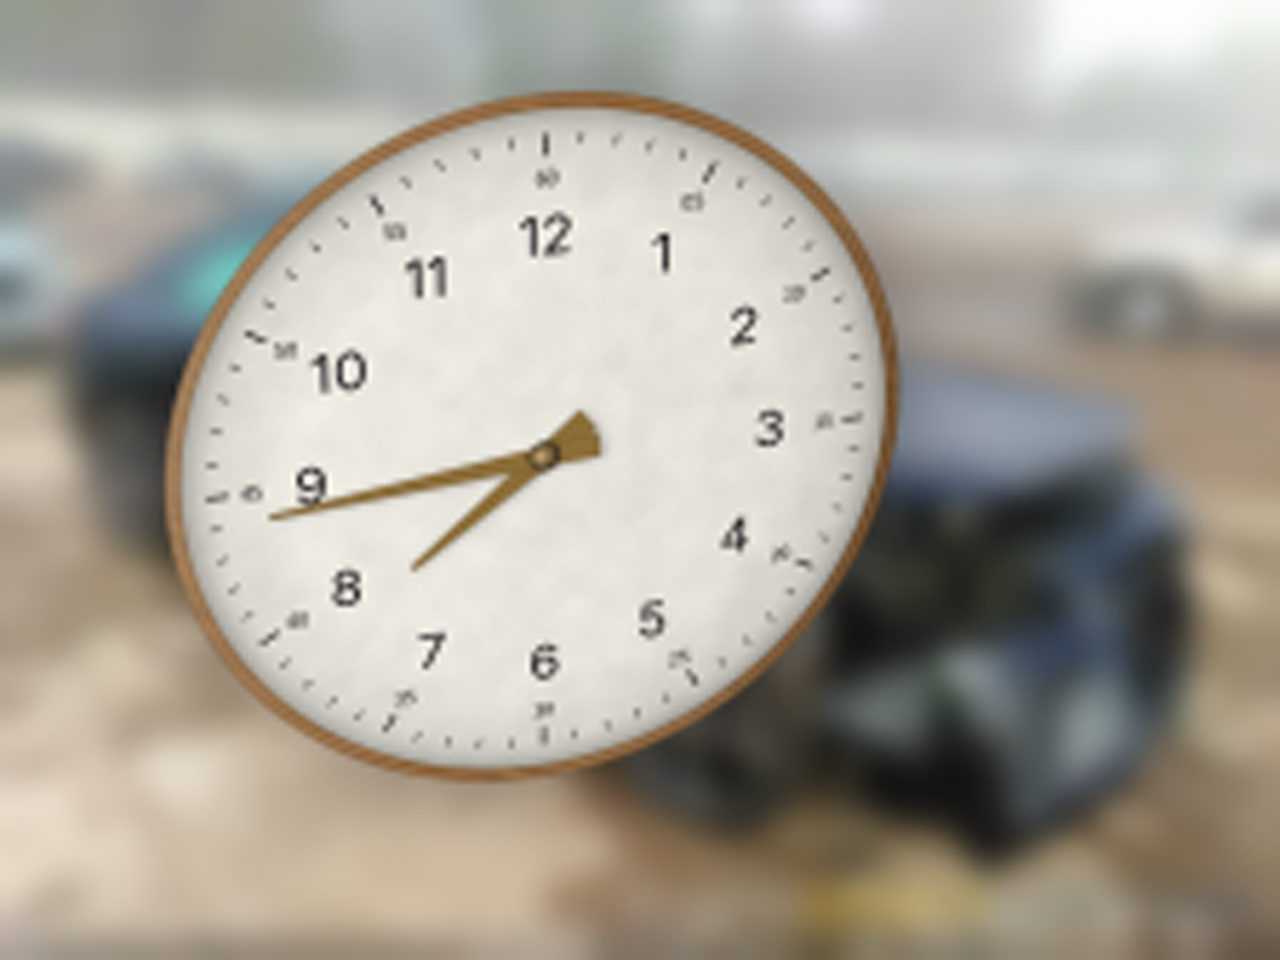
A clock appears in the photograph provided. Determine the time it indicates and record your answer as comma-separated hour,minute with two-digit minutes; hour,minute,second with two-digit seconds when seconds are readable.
7,44
